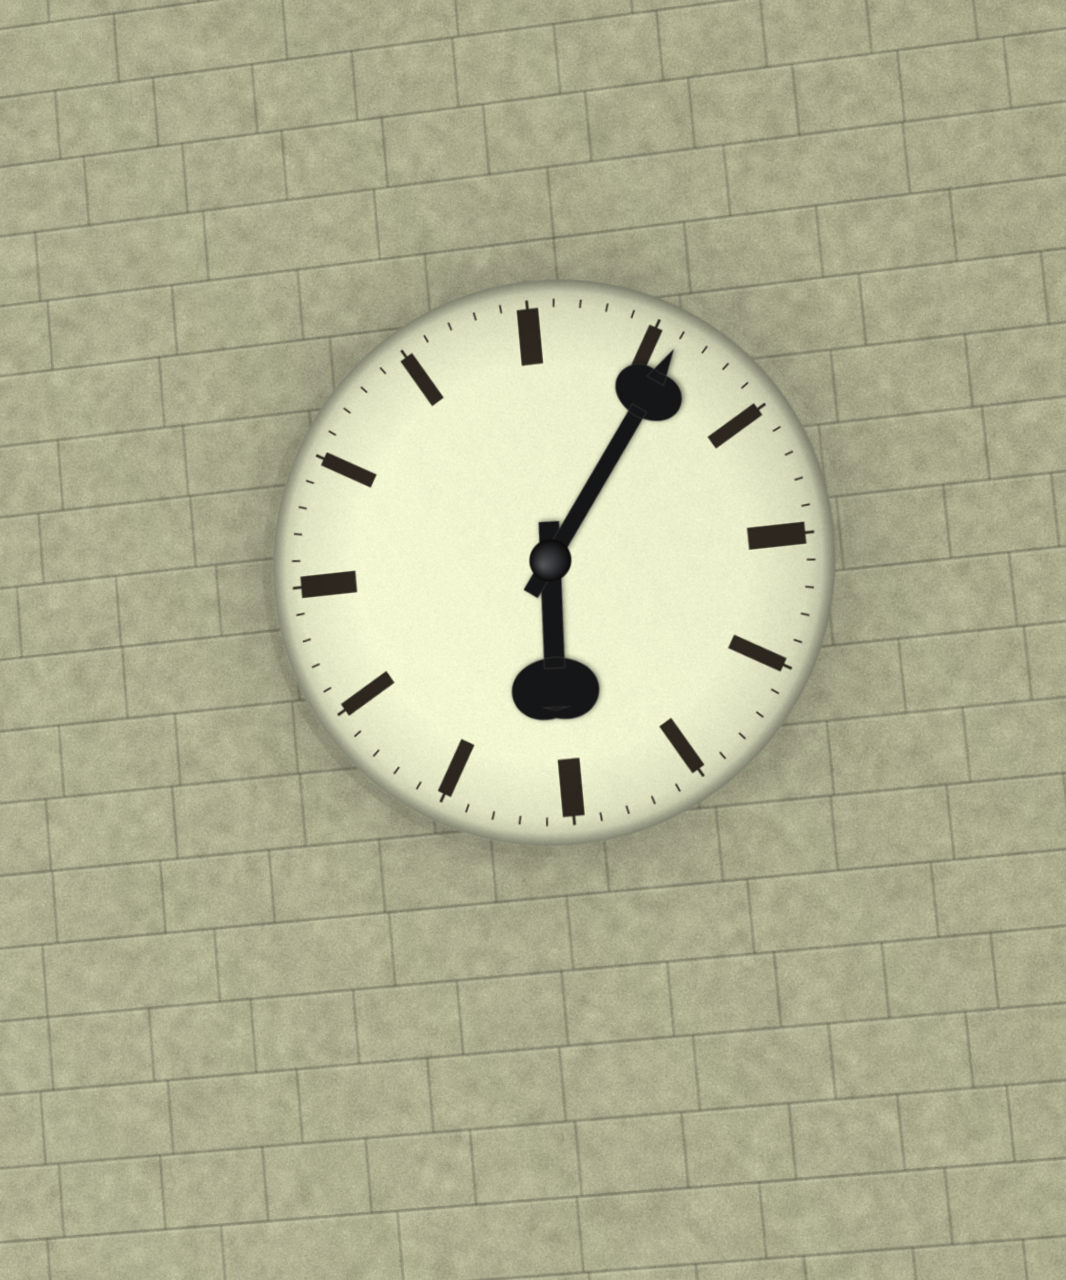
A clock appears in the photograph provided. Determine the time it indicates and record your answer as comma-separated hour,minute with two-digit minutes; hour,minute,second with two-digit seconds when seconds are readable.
6,06
